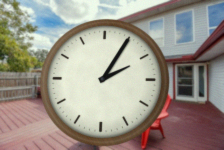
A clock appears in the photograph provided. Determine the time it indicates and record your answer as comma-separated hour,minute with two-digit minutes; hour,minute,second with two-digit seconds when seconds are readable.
2,05
